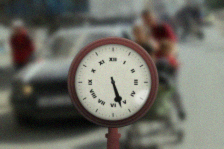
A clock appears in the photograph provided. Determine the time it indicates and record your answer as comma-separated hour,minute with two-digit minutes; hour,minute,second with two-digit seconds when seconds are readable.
5,27
